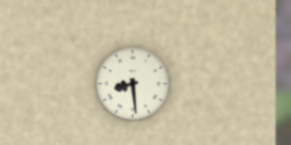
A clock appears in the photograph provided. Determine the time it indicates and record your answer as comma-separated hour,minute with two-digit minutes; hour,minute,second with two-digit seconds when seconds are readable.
8,29
